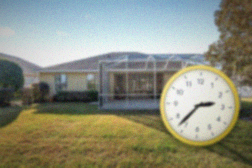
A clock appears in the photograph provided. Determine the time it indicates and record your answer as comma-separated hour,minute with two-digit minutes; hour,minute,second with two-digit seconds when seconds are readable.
2,37
